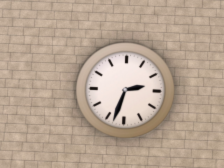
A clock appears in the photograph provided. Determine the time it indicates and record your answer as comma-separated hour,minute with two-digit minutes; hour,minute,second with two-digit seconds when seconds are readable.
2,33
